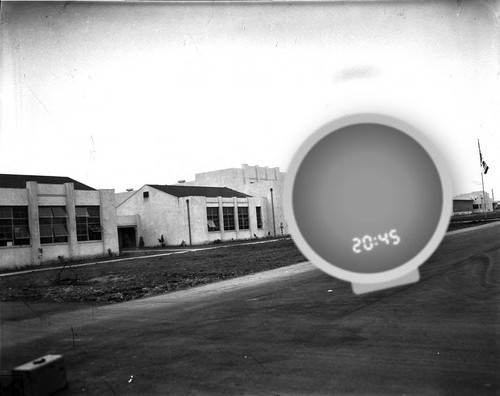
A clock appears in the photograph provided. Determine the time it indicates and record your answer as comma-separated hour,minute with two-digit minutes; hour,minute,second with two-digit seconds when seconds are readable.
20,45
